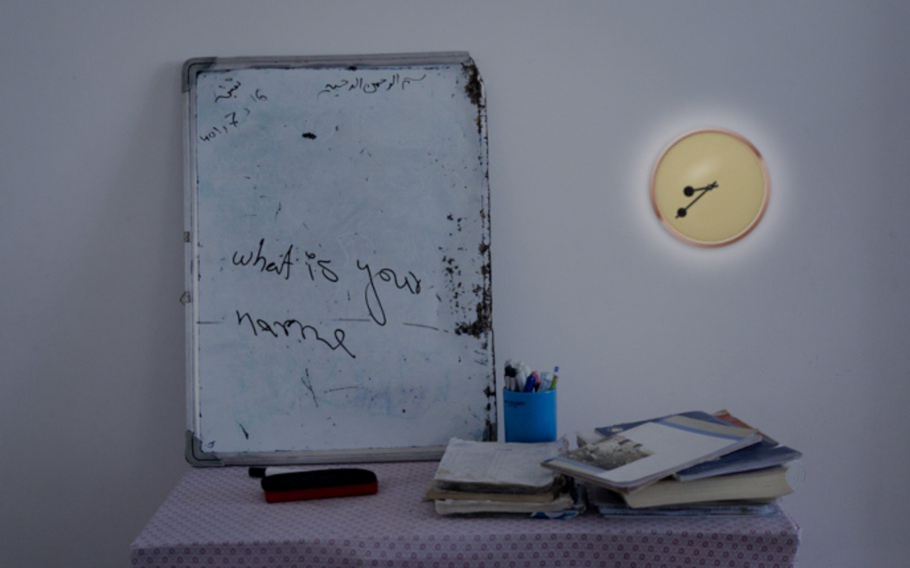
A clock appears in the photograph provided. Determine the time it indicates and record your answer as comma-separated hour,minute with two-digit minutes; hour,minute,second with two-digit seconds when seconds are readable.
8,38
